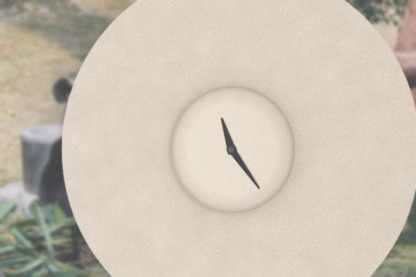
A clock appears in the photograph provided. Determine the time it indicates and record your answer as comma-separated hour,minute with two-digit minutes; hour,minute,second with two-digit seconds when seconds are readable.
11,24
